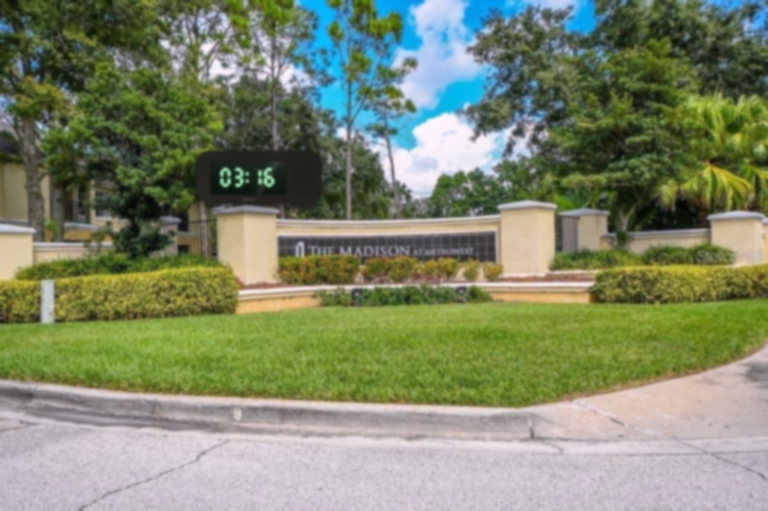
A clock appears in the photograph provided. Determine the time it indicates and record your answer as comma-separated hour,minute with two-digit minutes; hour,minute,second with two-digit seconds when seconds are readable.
3,16
